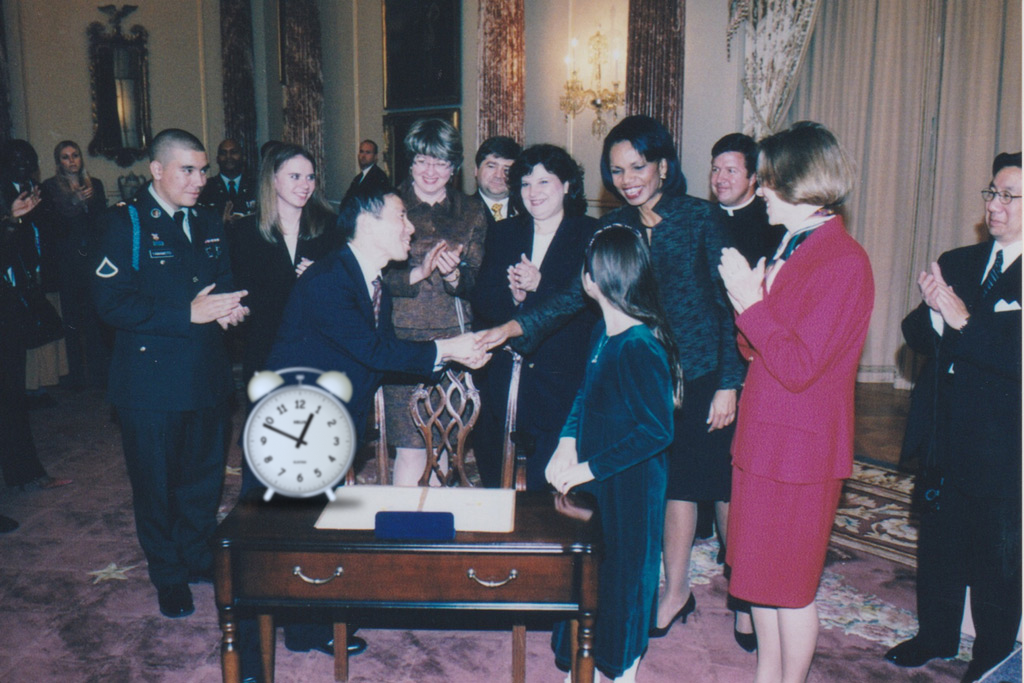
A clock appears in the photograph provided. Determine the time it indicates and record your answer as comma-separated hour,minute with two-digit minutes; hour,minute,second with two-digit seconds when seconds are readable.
12,49
